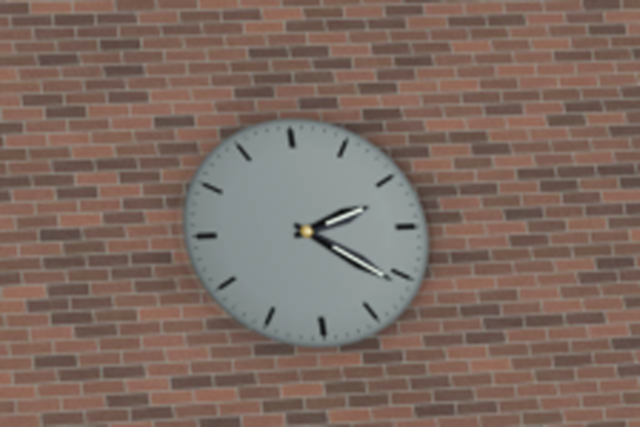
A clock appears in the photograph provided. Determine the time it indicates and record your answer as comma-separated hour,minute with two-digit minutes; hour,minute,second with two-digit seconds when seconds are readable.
2,21
